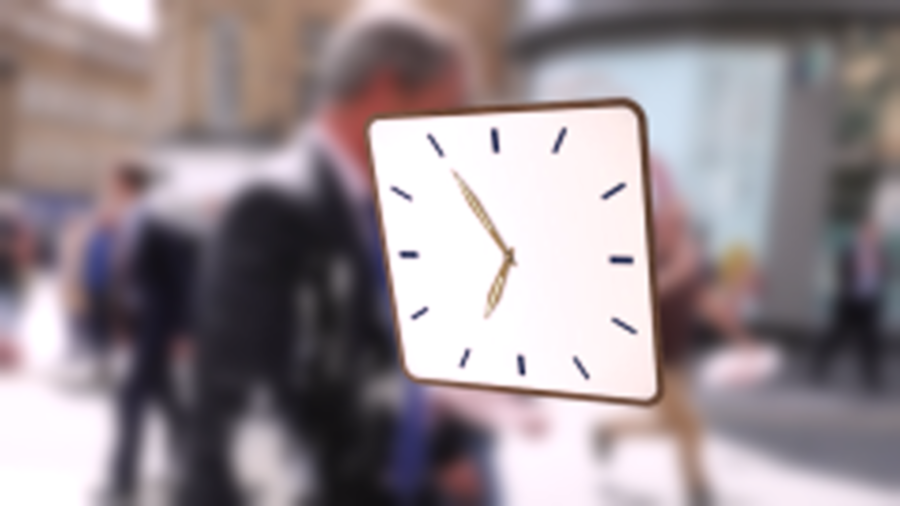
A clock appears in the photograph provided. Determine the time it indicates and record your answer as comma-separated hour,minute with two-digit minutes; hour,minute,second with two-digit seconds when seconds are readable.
6,55
